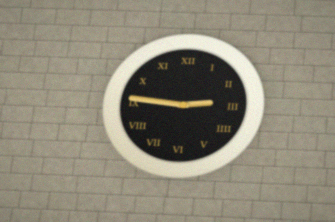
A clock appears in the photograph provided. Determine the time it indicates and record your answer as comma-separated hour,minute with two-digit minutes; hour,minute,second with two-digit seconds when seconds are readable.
2,46
